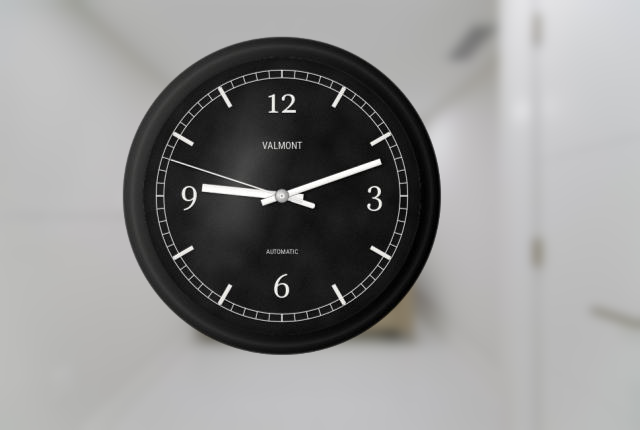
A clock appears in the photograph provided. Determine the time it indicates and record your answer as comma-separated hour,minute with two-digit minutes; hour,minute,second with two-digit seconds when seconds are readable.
9,11,48
